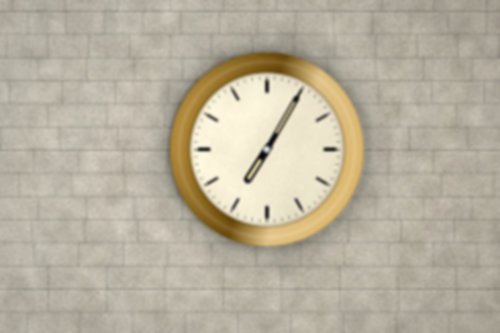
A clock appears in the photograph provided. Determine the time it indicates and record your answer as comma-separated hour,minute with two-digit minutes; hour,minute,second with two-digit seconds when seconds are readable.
7,05
